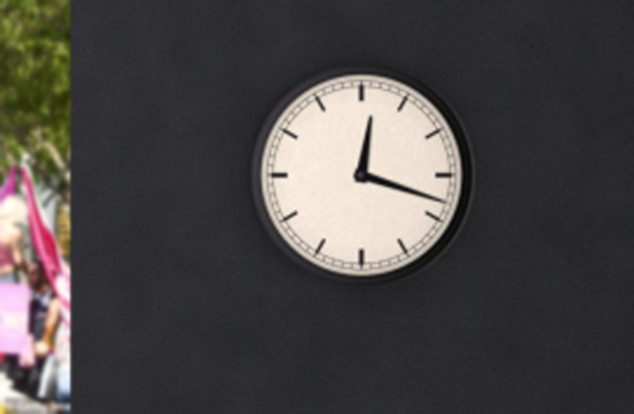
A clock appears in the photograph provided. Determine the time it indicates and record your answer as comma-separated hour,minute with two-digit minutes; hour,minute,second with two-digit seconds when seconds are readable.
12,18
